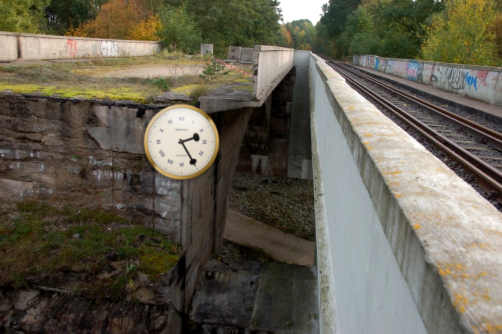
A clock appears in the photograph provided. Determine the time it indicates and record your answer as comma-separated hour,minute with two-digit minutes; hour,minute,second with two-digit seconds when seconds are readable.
2,25
